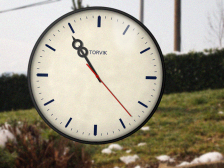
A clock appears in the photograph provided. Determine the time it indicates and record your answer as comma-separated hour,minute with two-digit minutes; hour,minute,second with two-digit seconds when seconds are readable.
10,54,23
